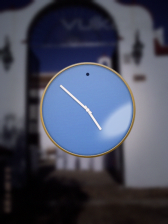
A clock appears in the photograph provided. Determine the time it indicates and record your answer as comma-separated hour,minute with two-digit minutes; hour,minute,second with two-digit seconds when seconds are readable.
4,52
